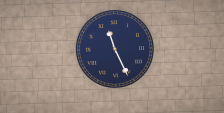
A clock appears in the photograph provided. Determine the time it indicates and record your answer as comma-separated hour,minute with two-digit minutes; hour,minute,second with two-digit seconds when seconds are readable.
11,26
